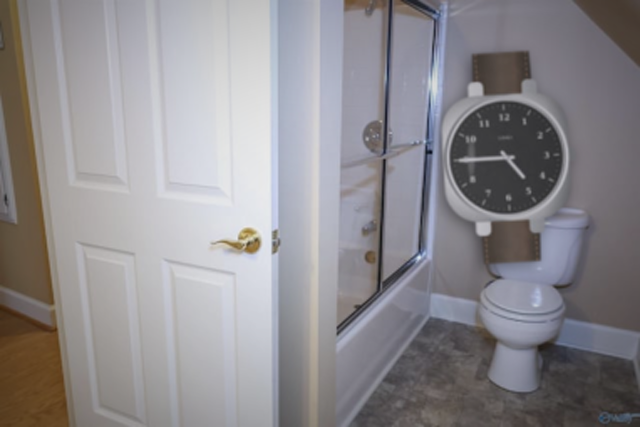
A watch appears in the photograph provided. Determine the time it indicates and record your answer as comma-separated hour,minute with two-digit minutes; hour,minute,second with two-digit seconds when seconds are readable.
4,45
